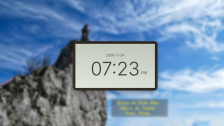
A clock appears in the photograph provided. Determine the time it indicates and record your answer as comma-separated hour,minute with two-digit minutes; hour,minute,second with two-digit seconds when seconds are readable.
7,23
